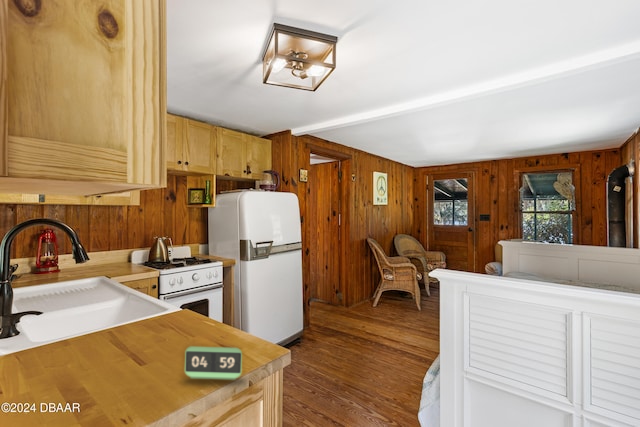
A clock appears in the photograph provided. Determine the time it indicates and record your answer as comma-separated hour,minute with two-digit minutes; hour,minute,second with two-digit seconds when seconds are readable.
4,59
